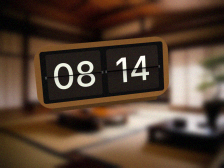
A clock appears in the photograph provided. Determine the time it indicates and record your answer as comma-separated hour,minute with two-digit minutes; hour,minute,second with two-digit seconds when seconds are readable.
8,14
